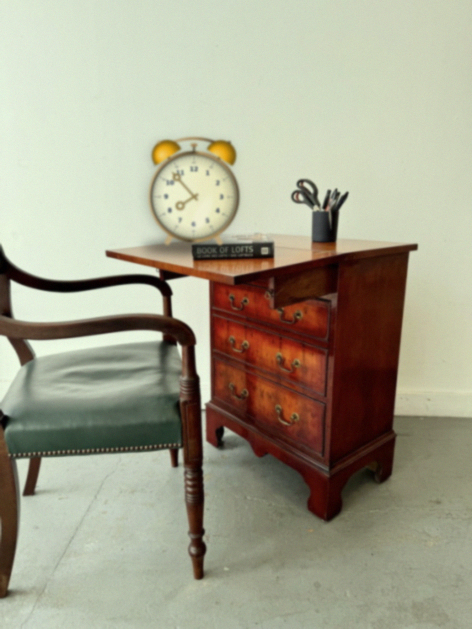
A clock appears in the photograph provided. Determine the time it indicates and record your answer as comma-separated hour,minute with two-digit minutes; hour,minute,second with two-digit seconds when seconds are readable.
7,53
